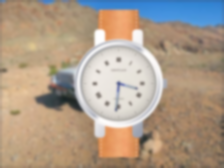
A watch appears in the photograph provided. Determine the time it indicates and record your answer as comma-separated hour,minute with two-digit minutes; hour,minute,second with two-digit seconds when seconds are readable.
3,31
